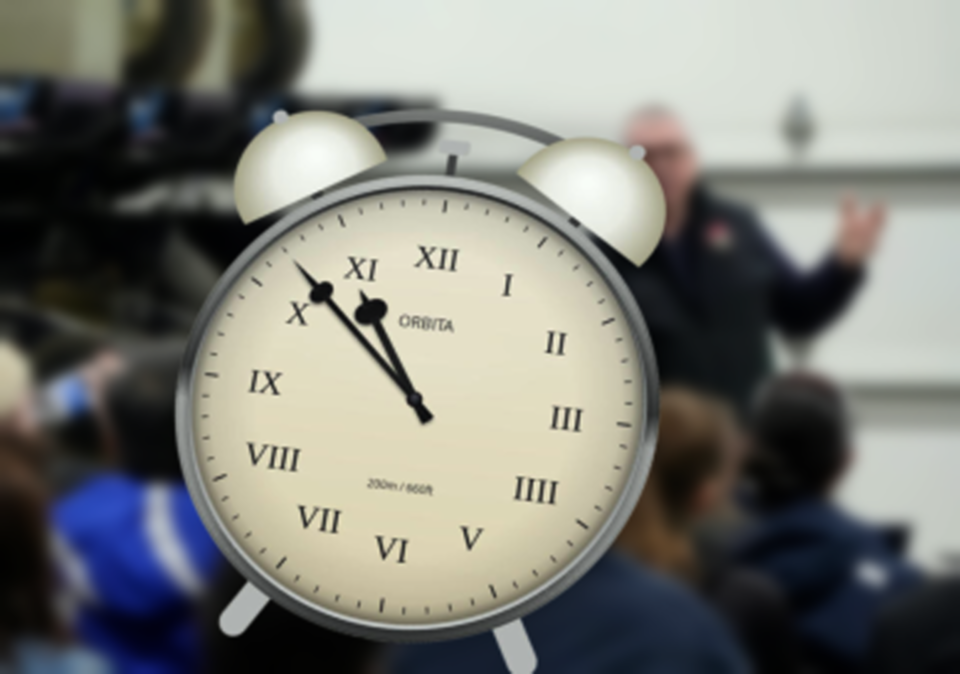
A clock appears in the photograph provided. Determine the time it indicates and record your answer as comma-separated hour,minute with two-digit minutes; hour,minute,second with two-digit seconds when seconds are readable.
10,52
